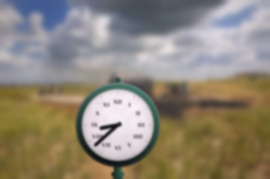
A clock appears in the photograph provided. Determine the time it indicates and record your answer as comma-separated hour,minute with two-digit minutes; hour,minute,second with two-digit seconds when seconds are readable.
8,38
